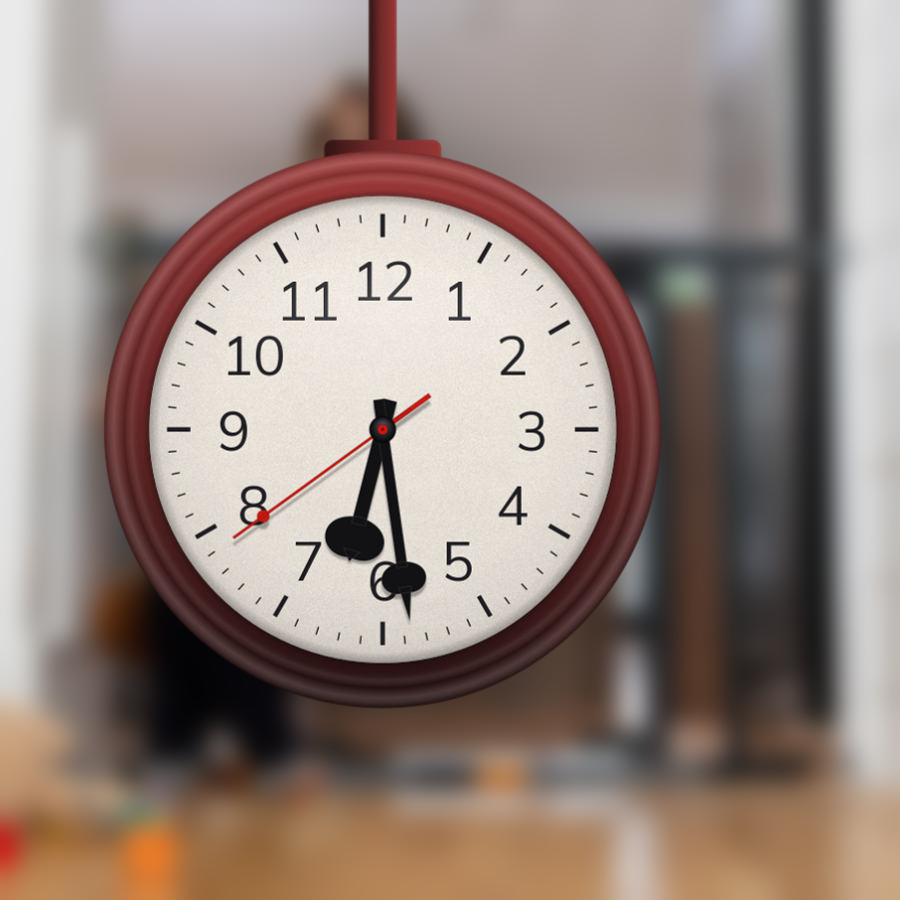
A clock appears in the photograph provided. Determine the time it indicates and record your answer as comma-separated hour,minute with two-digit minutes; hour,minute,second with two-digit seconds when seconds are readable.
6,28,39
